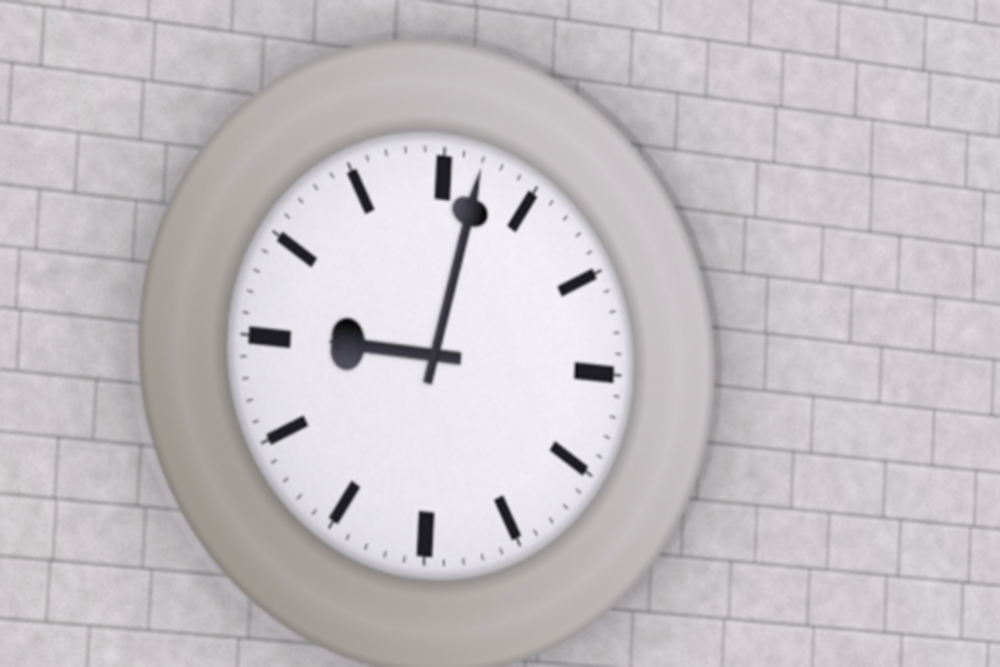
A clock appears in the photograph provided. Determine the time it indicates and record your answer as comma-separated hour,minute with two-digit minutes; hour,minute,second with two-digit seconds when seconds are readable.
9,02
